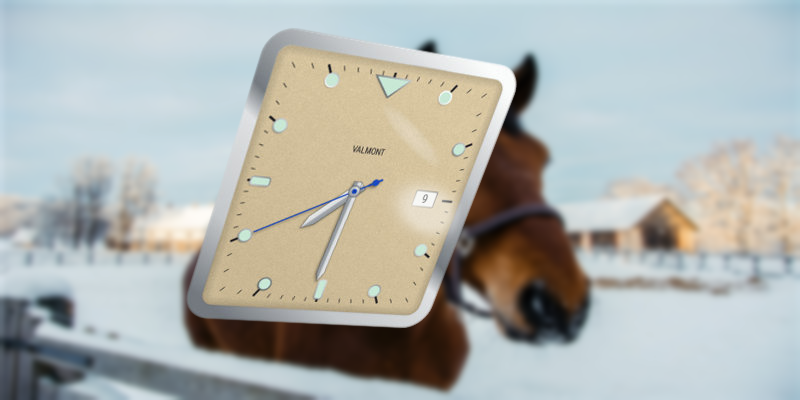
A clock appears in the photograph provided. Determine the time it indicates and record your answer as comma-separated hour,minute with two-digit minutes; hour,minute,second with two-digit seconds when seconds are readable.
7,30,40
